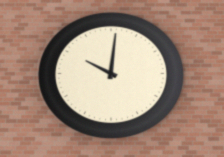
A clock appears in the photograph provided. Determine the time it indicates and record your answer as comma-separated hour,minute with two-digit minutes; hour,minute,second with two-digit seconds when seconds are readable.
10,01
